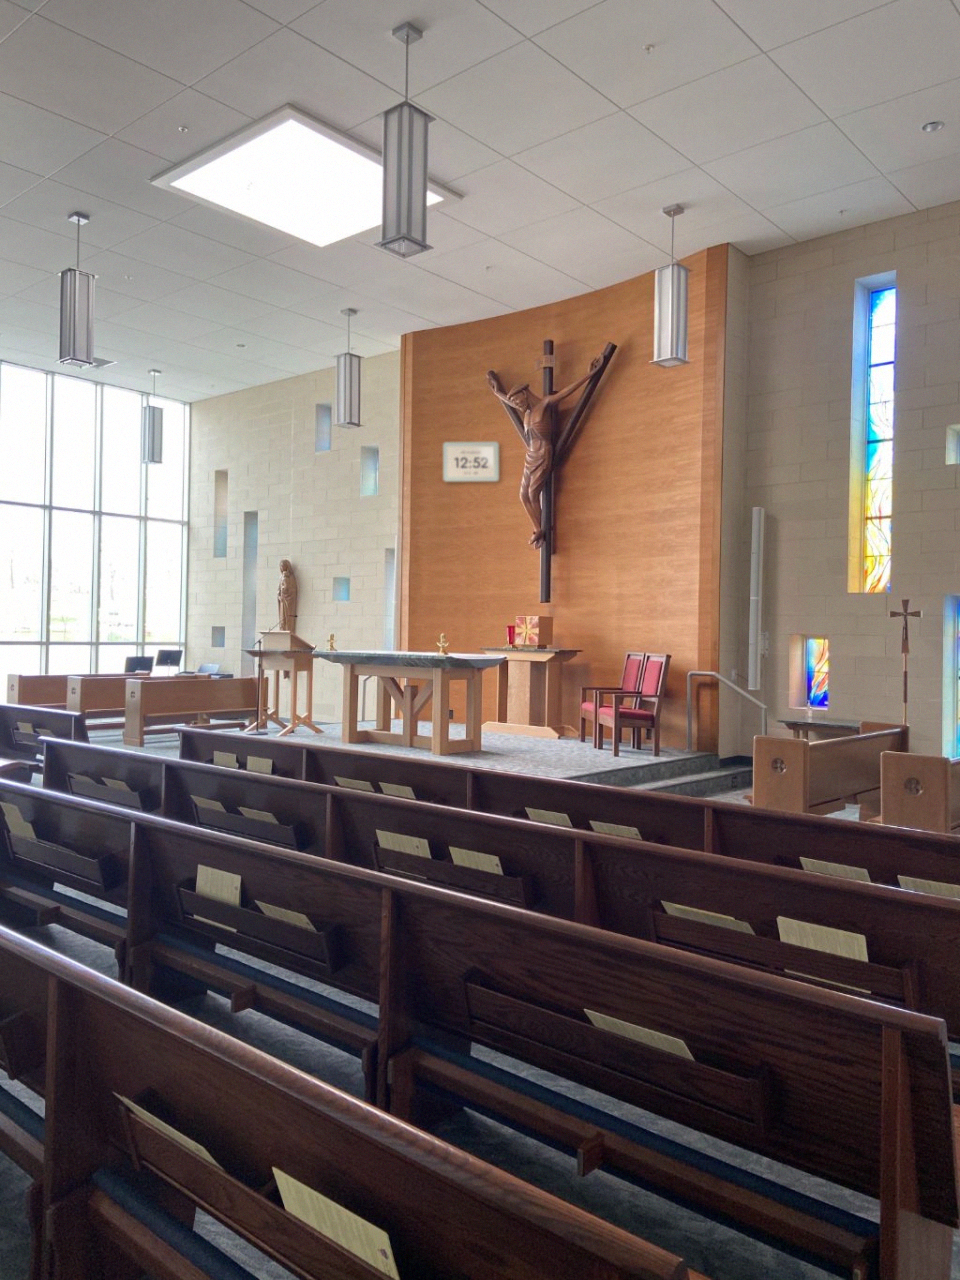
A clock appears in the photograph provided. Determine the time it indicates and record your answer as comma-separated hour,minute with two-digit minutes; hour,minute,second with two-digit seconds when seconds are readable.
12,52
